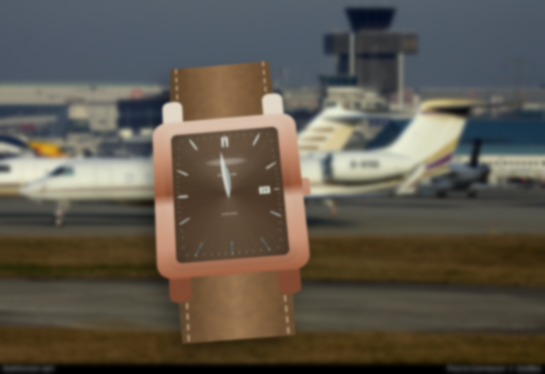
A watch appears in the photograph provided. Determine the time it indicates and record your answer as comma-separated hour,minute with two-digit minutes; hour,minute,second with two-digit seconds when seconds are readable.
11,59
